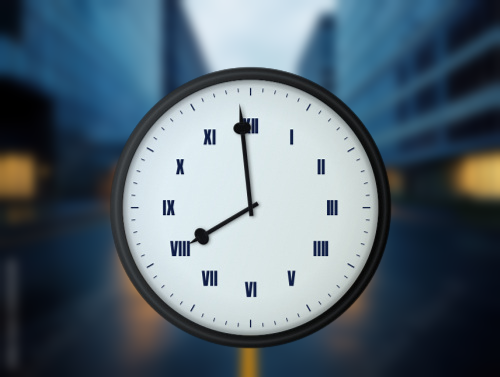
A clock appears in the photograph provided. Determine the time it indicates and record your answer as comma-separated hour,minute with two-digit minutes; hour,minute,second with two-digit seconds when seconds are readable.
7,59
